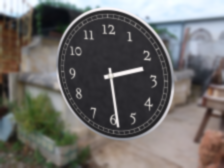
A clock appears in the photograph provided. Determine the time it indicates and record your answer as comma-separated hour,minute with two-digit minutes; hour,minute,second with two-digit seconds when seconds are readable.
2,29
